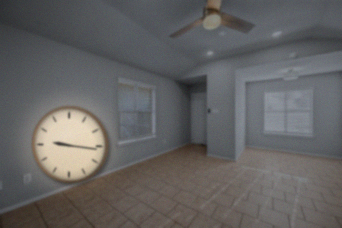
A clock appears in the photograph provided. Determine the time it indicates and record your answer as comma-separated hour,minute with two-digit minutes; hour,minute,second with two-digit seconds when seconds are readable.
9,16
